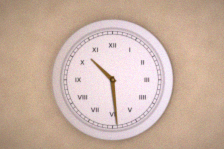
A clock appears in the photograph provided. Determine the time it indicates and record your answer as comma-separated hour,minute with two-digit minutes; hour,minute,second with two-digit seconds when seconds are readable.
10,29
